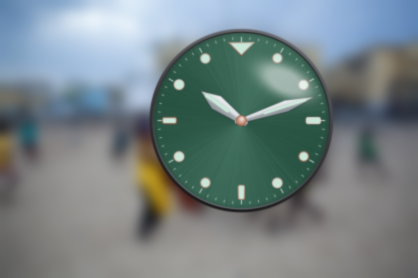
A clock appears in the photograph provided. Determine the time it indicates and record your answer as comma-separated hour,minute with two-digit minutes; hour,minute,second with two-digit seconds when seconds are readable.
10,12
